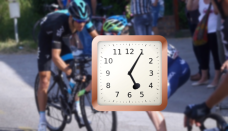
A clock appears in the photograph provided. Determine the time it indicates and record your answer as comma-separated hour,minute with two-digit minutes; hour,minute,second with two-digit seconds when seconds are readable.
5,05
